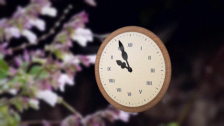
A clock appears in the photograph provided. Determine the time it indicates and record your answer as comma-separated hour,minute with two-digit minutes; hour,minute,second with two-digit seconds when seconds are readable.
9,56
